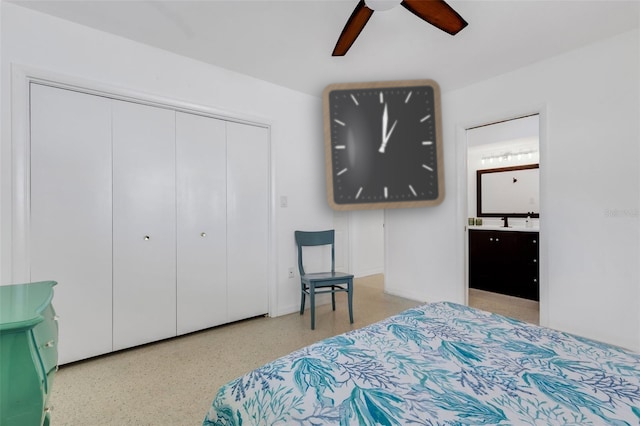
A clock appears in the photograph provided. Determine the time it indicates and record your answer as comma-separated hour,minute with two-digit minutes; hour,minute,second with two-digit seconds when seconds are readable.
1,01
